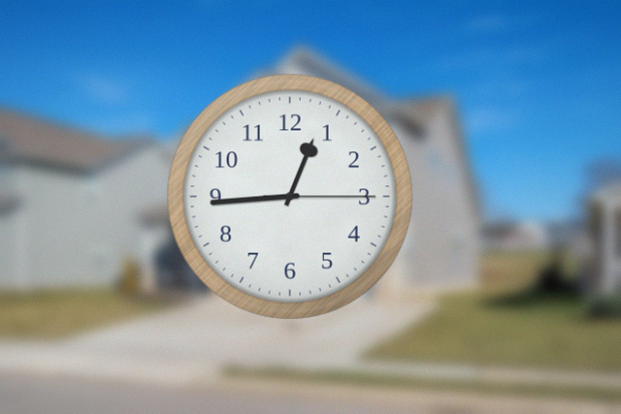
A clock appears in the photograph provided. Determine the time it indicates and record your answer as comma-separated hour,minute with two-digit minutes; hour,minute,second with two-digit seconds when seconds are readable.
12,44,15
